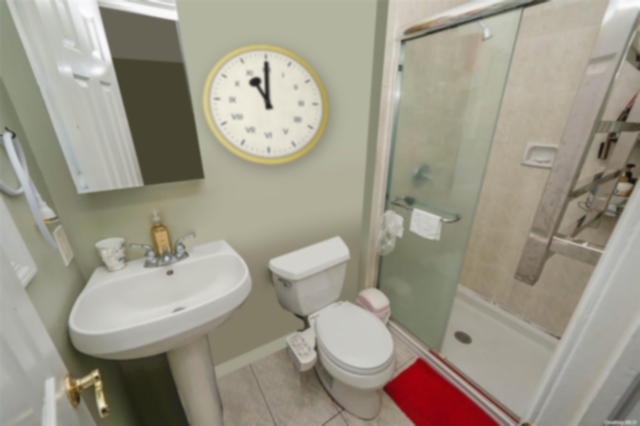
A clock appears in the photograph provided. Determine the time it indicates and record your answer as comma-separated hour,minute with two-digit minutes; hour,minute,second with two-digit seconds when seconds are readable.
11,00
